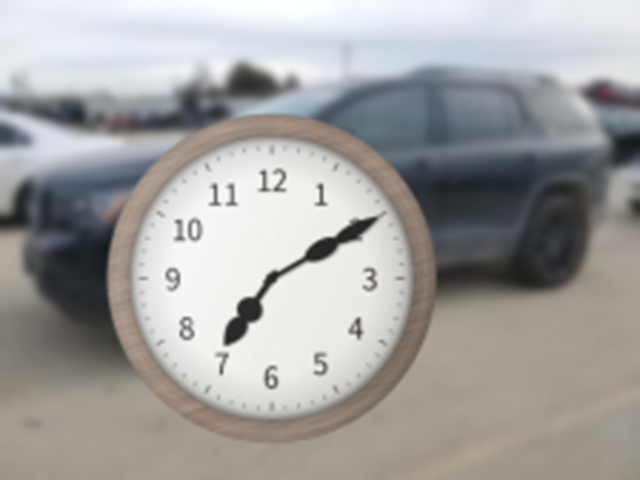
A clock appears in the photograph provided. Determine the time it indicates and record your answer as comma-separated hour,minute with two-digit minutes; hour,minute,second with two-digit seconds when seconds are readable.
7,10
